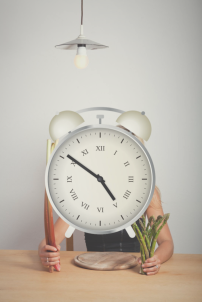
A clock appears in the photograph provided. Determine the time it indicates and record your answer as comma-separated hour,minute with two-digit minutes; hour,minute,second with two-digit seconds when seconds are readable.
4,51
